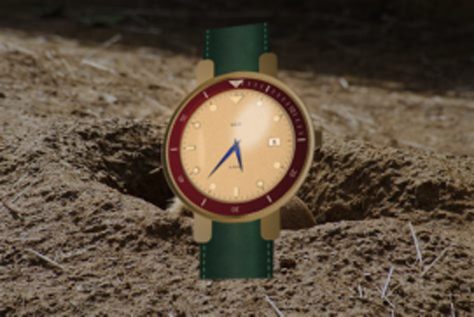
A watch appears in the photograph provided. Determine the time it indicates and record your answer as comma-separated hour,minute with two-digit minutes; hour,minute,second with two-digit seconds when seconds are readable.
5,37
